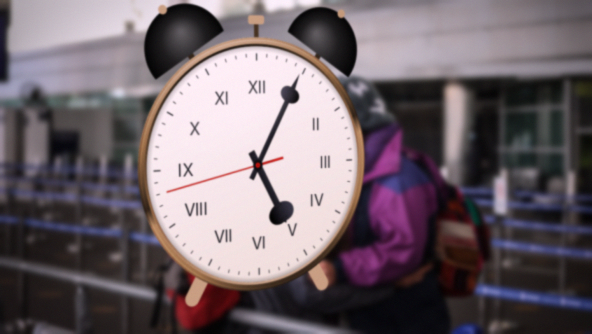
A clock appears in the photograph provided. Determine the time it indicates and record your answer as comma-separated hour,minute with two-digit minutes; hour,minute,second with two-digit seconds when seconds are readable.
5,04,43
